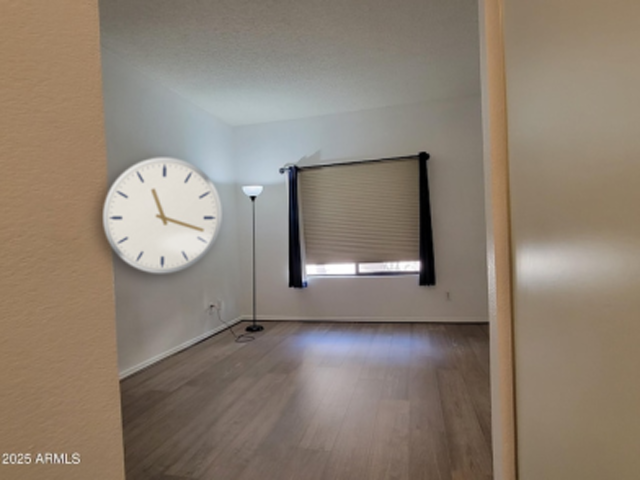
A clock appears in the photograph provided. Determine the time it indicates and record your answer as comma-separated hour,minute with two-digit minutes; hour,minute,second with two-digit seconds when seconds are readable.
11,18
